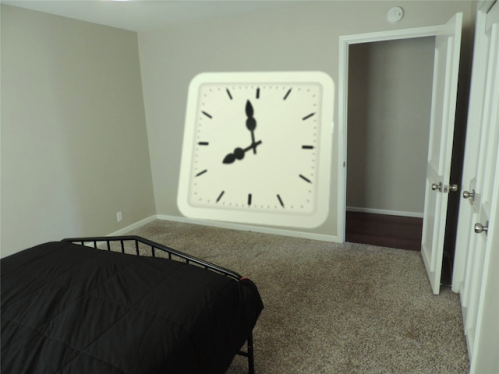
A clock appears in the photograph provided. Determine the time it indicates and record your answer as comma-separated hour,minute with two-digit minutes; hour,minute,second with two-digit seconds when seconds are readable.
7,58
